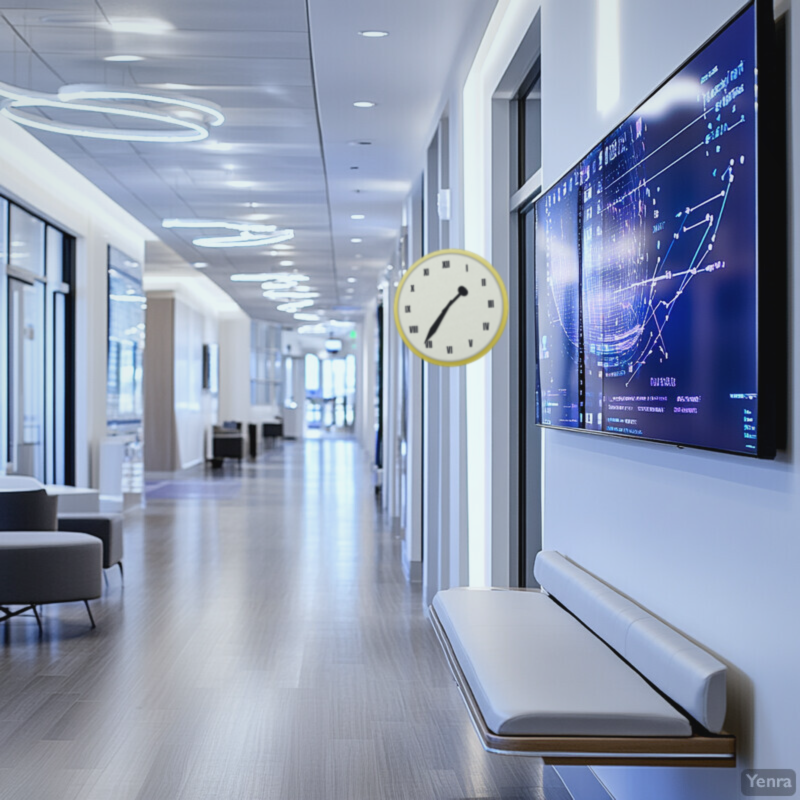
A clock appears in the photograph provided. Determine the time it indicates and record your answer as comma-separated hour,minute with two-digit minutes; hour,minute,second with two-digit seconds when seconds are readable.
1,36
